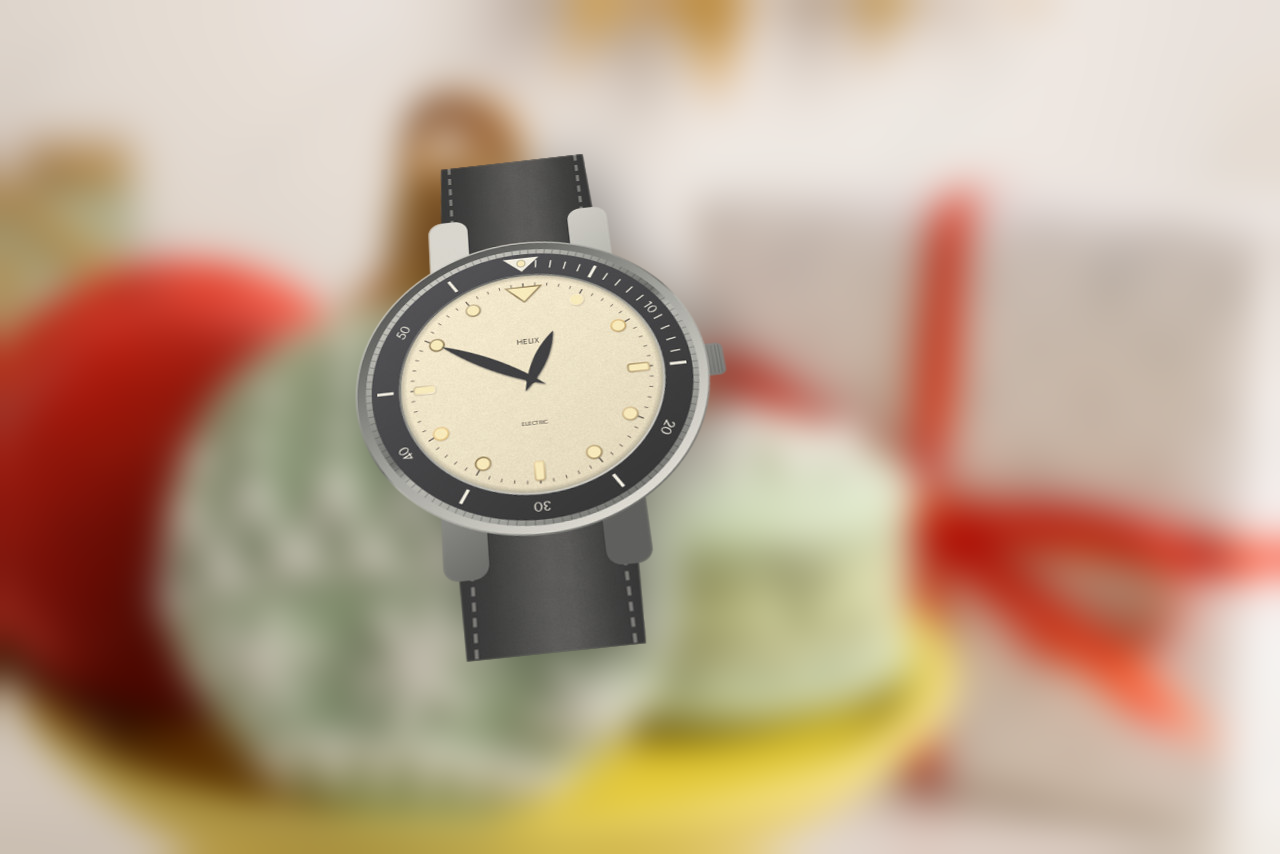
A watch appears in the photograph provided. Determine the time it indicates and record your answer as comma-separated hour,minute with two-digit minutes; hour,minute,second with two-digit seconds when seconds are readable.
12,50
